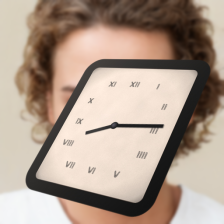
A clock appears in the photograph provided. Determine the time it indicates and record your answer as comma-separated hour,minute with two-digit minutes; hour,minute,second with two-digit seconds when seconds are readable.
8,14
